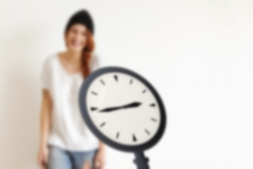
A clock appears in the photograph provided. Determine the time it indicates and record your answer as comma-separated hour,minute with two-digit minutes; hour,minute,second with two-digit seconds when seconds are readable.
2,44
